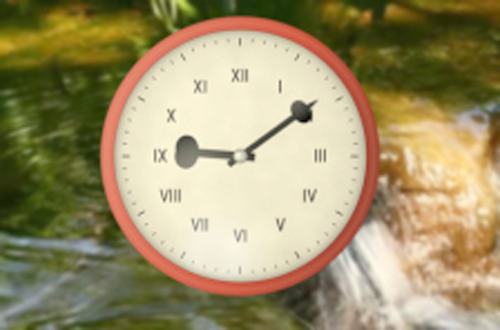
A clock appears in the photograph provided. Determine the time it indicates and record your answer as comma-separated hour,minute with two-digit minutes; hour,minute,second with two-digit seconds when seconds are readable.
9,09
